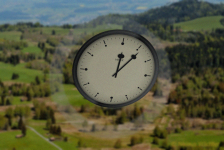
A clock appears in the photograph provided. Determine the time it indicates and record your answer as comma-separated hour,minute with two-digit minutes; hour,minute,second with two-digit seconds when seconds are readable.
12,06
